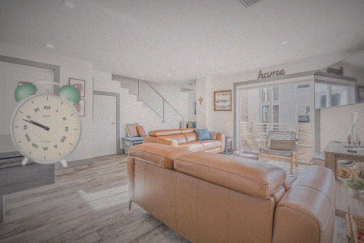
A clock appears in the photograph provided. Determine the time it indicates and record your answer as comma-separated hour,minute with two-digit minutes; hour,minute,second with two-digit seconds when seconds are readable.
9,48
